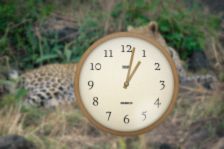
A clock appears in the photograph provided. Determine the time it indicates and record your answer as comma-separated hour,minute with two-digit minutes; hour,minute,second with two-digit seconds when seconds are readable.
1,02
